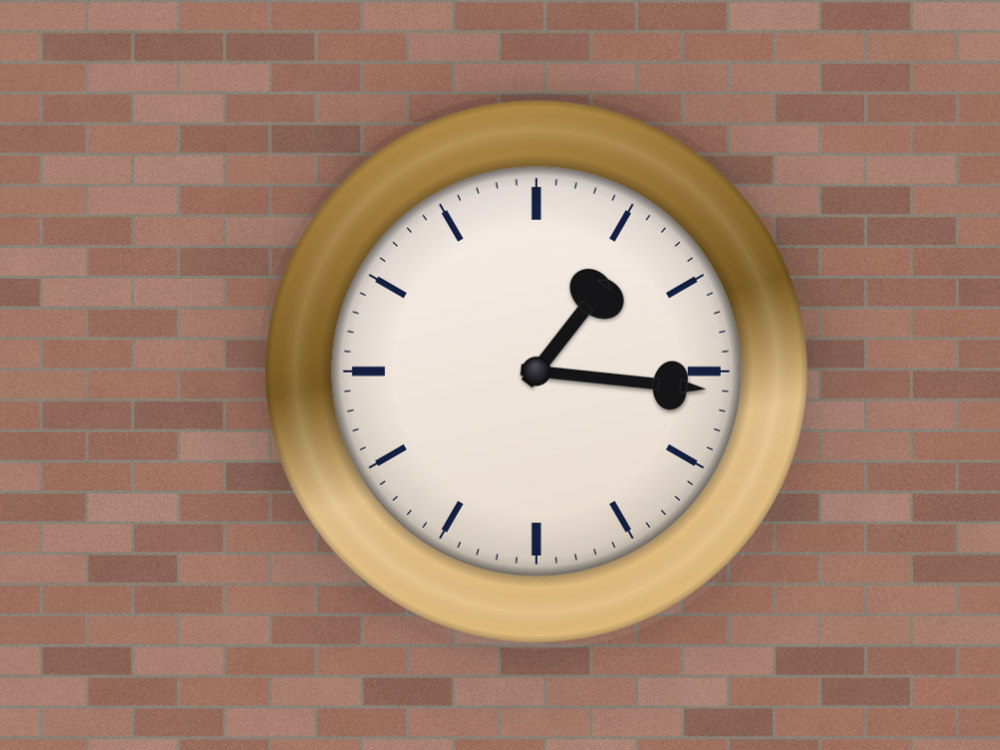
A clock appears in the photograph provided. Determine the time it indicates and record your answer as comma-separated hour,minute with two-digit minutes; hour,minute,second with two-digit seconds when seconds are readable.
1,16
